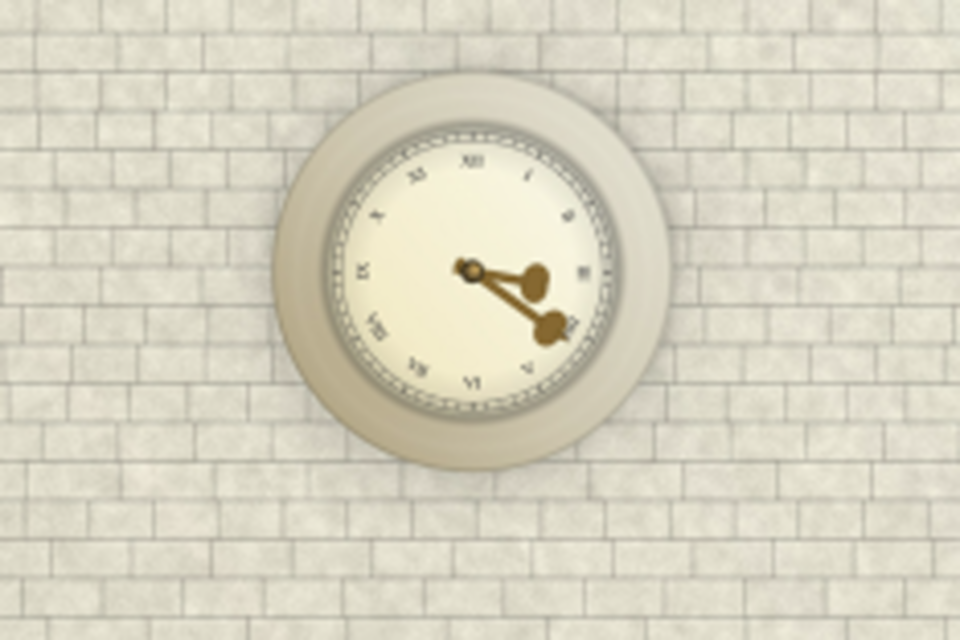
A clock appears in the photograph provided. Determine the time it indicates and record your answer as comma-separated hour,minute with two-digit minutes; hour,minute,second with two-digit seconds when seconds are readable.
3,21
